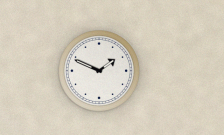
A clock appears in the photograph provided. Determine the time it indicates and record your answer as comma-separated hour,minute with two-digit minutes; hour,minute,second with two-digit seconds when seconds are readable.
1,49
